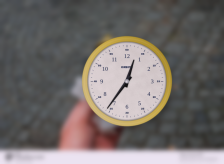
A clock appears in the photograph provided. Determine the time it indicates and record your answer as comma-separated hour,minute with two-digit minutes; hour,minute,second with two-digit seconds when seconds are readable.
12,36
